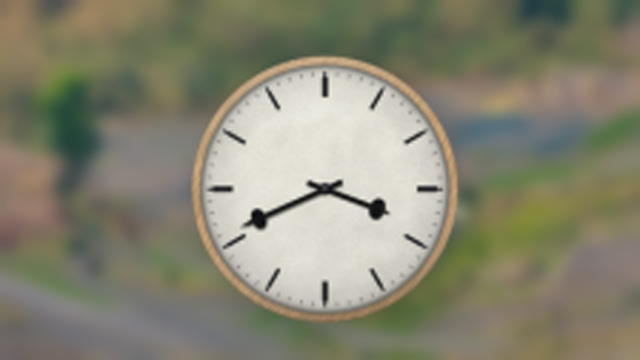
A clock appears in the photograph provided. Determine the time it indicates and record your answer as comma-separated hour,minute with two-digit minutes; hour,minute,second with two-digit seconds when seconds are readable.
3,41
